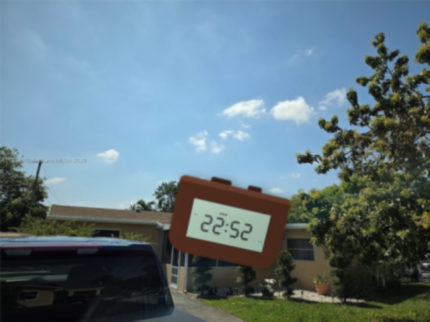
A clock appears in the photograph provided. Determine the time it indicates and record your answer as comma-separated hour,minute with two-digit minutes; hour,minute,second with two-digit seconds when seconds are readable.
22,52
